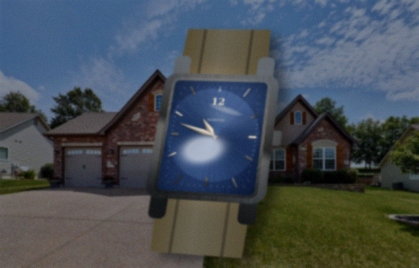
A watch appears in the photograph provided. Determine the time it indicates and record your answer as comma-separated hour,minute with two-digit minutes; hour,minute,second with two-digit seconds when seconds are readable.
10,48
